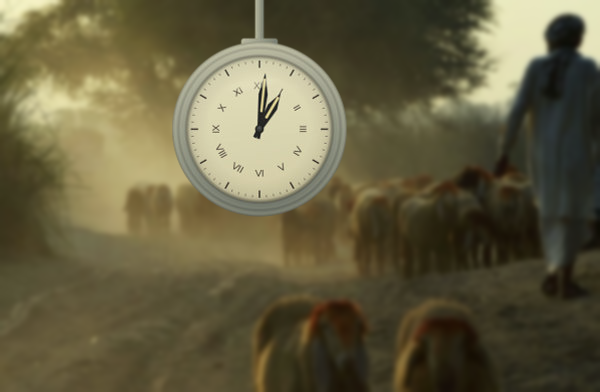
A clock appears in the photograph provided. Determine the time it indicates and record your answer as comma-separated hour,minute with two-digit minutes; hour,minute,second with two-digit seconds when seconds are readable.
1,01
